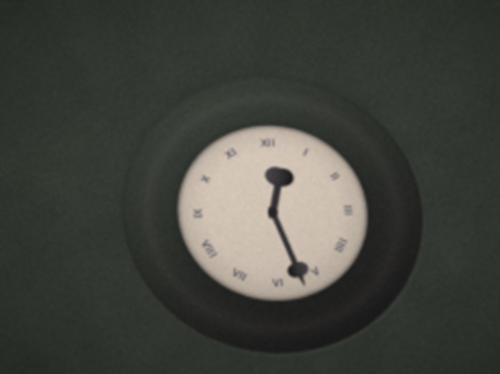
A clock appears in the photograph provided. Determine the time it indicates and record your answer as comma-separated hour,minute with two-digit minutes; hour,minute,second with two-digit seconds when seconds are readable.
12,27
